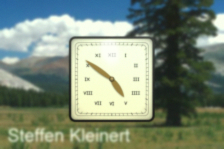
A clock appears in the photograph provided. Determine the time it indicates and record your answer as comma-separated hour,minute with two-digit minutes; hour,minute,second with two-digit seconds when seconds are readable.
4,51
